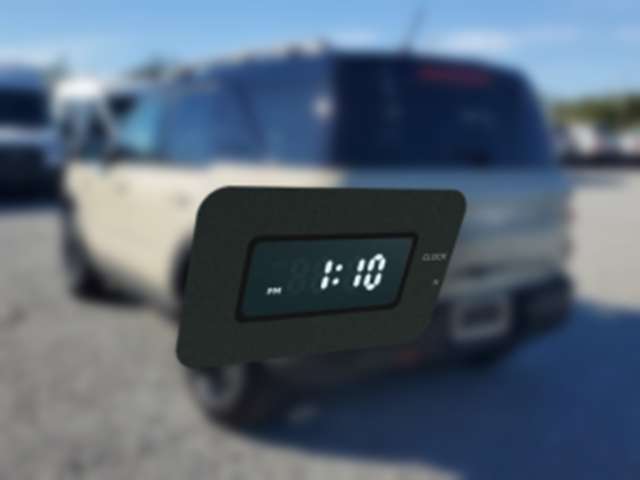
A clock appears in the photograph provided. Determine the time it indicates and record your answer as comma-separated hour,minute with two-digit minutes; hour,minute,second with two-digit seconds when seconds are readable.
1,10
